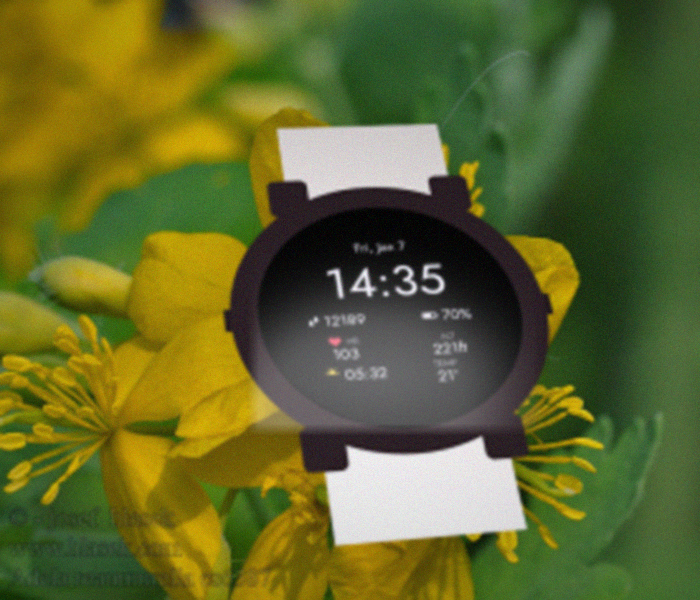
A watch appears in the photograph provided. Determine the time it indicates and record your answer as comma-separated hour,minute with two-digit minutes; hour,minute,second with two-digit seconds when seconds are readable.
14,35
